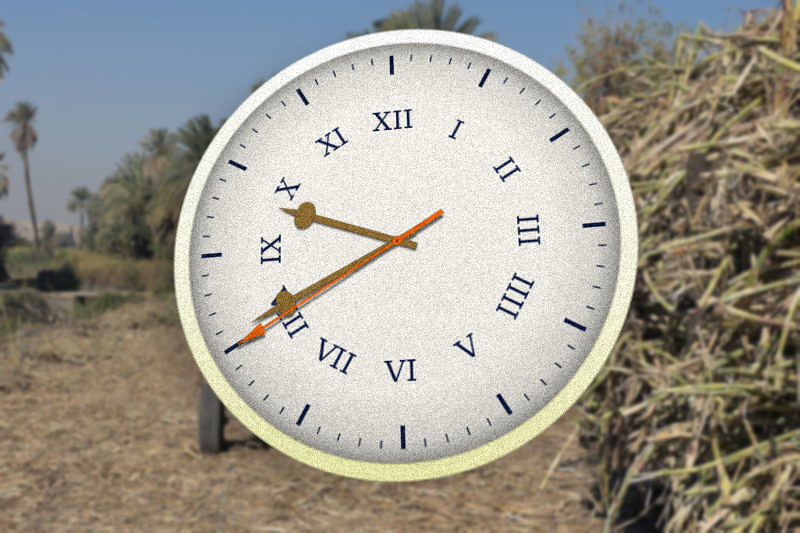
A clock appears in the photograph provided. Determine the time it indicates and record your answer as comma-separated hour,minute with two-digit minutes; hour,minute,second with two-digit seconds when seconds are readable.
9,40,40
